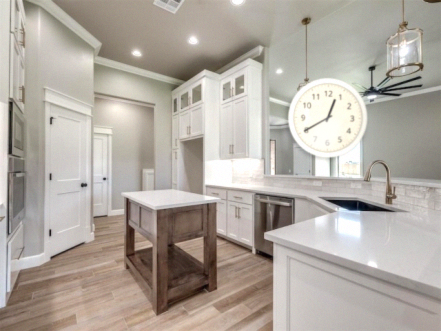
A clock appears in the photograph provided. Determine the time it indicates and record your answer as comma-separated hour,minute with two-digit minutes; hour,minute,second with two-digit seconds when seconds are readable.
12,40
